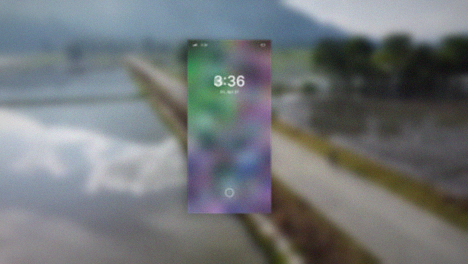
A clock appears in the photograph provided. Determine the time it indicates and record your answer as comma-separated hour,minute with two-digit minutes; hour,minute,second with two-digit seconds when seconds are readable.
3,36
